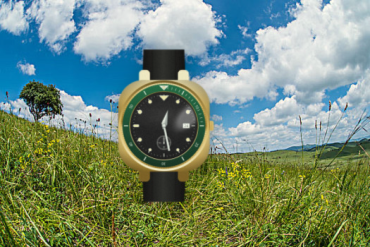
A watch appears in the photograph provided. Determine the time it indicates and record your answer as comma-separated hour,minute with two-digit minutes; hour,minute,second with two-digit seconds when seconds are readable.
12,28
